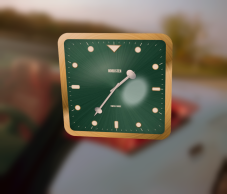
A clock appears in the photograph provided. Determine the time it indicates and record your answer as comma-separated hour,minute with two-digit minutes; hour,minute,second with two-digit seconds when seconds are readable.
1,36
